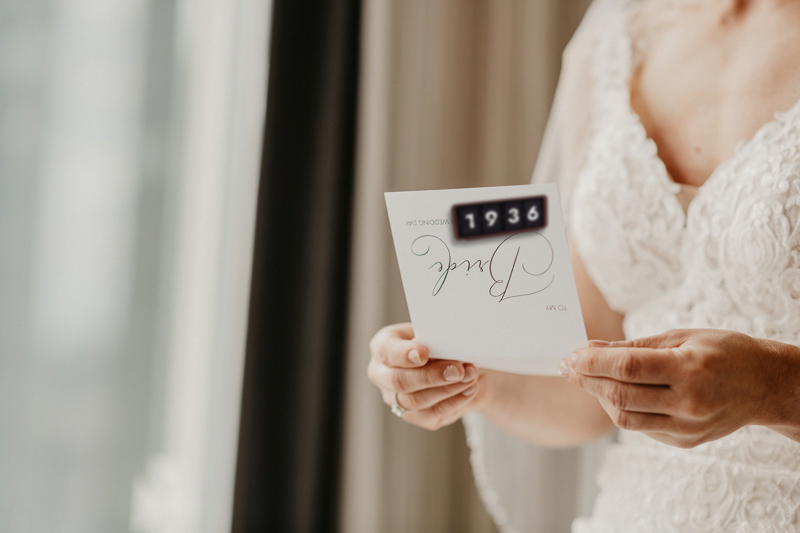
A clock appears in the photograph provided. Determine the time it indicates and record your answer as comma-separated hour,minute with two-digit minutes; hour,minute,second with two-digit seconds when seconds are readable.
19,36
